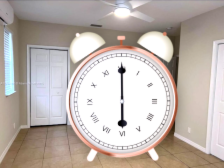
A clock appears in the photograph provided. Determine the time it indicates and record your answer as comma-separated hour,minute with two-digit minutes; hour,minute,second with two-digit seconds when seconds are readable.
6,00
